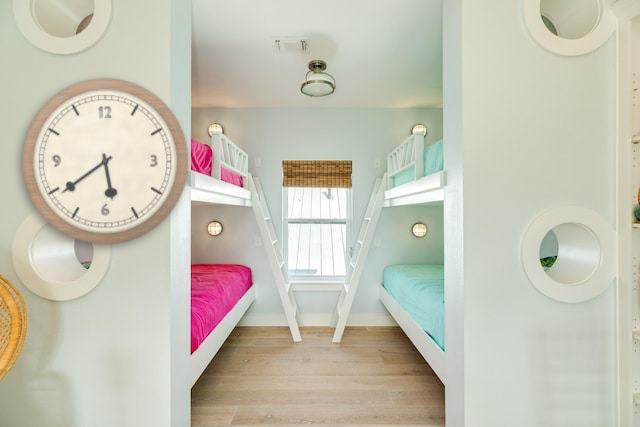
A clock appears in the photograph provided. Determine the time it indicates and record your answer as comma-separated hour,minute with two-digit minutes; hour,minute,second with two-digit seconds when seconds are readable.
5,39
